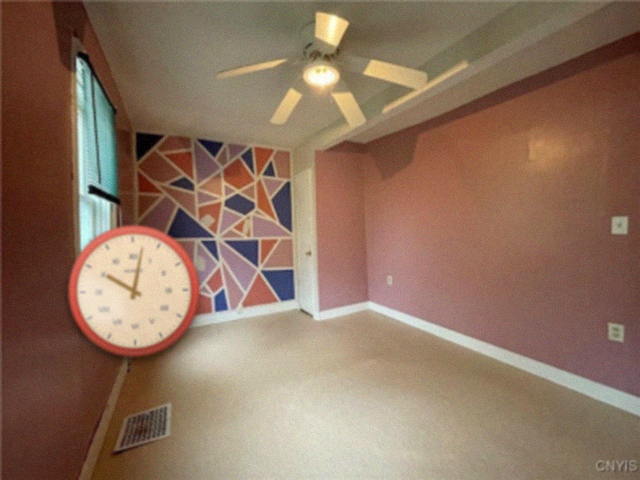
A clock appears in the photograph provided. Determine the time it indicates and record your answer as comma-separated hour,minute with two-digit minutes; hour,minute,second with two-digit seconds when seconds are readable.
10,02
